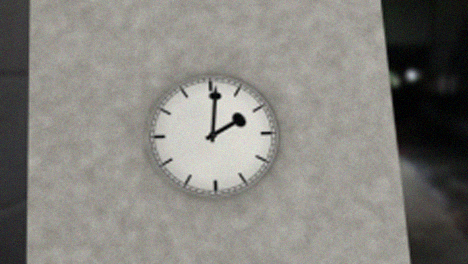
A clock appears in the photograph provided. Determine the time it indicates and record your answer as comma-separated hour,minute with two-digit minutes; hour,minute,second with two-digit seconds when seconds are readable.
2,01
